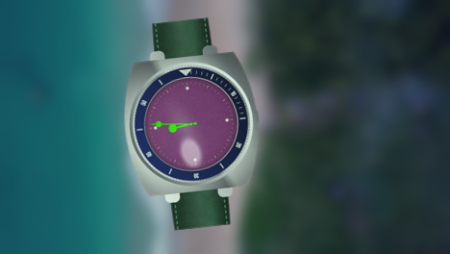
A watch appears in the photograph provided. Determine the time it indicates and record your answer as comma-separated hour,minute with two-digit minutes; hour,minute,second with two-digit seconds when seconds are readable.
8,46
